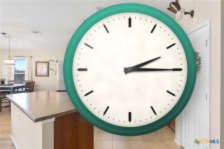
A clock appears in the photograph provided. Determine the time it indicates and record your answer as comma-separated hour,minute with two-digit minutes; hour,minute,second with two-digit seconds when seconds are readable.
2,15
